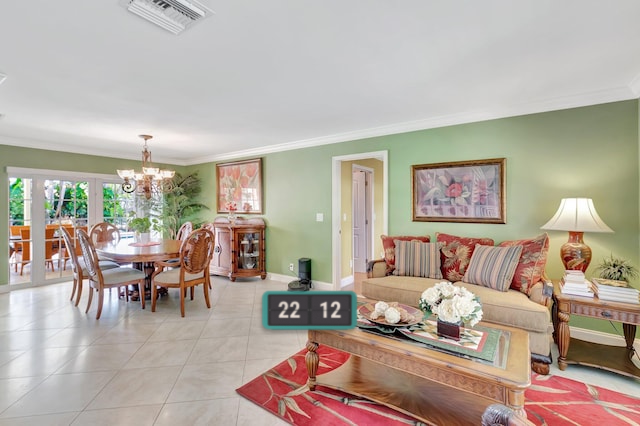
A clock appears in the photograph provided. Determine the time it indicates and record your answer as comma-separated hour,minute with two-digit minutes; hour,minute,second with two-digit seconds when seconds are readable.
22,12
